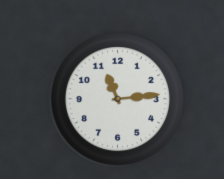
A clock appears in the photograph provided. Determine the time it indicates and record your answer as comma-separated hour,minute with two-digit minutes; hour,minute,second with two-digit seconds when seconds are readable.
11,14
